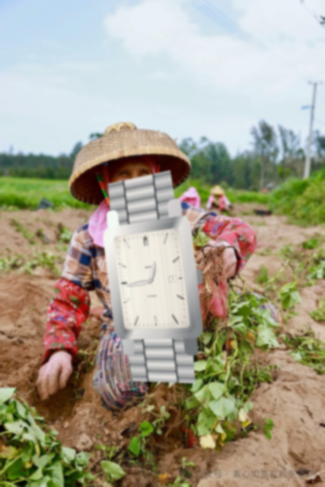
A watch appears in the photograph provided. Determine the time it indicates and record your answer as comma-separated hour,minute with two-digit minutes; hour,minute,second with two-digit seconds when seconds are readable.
12,44
